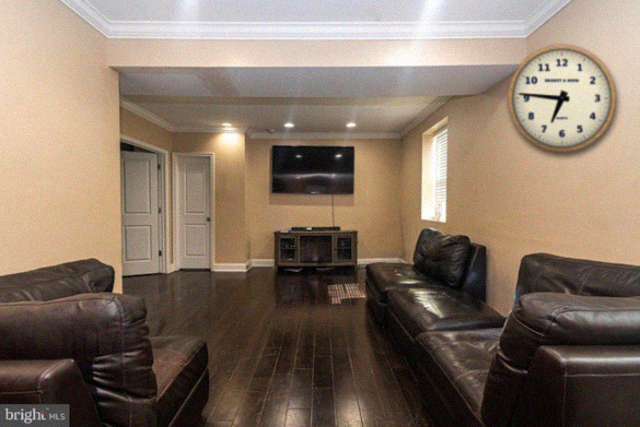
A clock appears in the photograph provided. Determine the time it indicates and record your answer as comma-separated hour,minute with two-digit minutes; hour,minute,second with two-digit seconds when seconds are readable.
6,46
